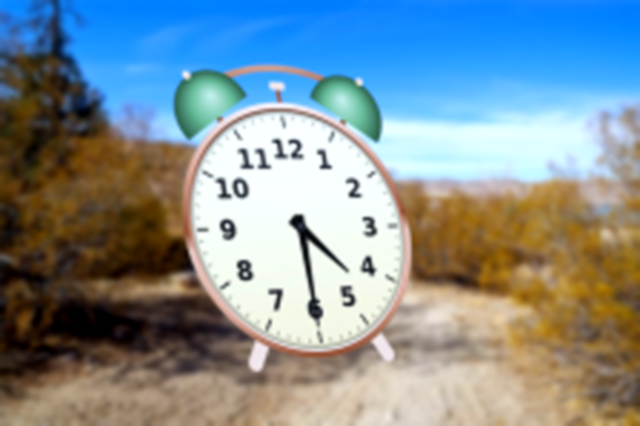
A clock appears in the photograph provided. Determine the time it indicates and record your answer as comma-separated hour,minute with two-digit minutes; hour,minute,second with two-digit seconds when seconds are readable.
4,30
